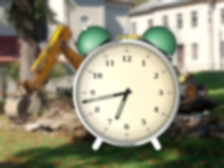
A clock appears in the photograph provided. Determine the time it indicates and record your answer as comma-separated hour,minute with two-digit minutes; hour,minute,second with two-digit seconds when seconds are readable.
6,43
